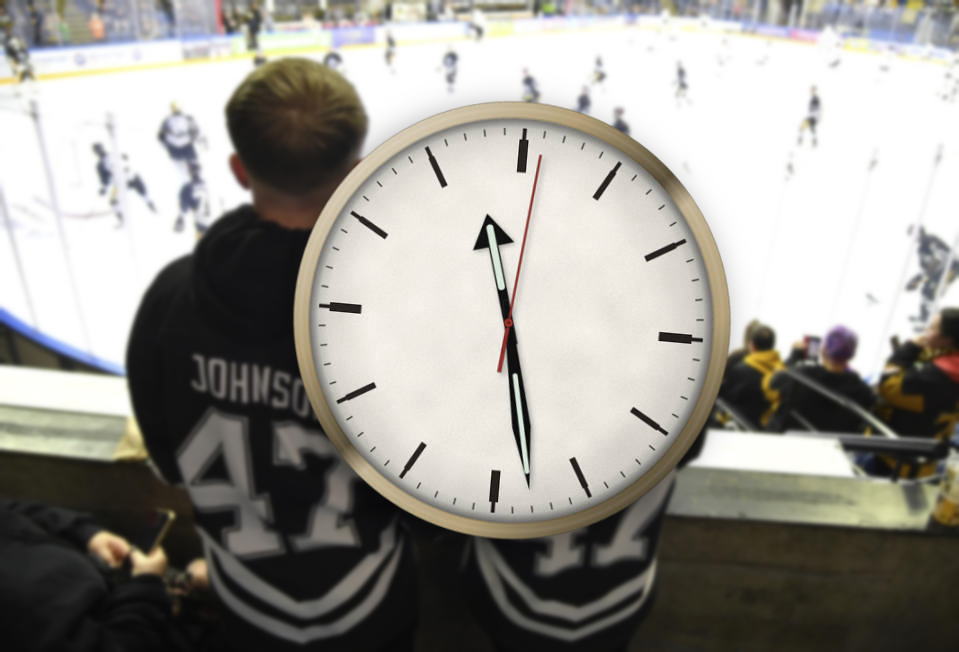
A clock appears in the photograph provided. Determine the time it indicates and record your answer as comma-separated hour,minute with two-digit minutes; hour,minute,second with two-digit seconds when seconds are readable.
11,28,01
